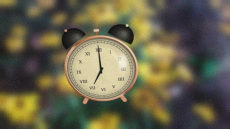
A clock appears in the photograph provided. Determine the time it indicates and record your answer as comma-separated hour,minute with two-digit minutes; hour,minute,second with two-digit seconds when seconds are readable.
7,00
